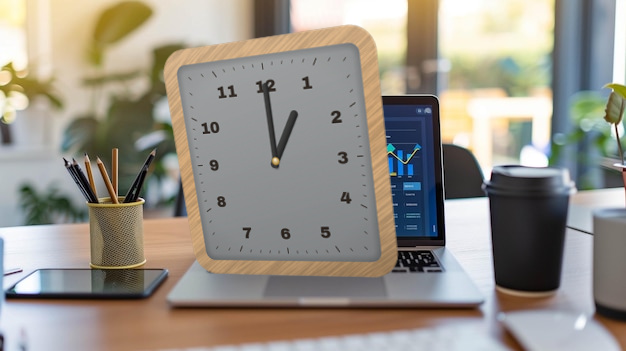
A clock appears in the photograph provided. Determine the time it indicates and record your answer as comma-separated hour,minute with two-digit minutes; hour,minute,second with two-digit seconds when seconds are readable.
1,00
